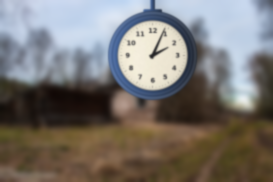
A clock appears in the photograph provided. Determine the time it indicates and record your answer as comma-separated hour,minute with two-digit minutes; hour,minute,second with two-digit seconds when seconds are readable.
2,04
